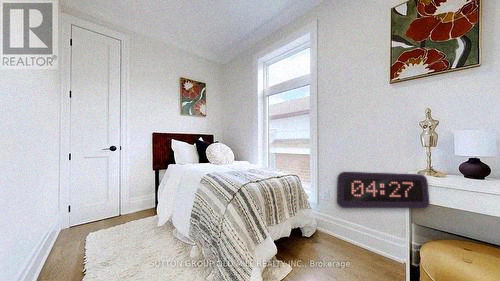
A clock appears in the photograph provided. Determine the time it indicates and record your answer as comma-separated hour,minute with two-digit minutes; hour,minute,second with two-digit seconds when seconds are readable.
4,27
